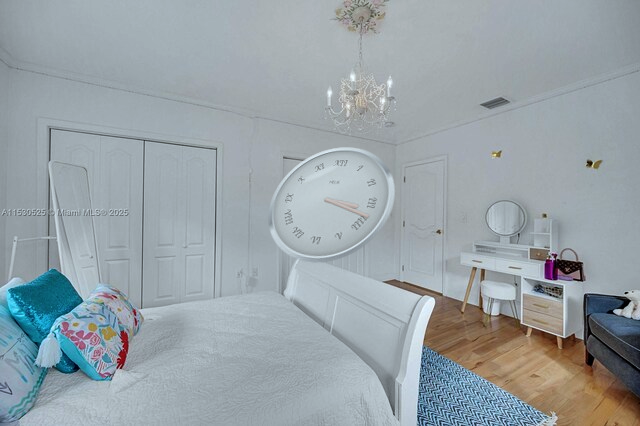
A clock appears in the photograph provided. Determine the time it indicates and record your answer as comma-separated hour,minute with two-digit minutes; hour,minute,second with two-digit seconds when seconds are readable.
3,18
